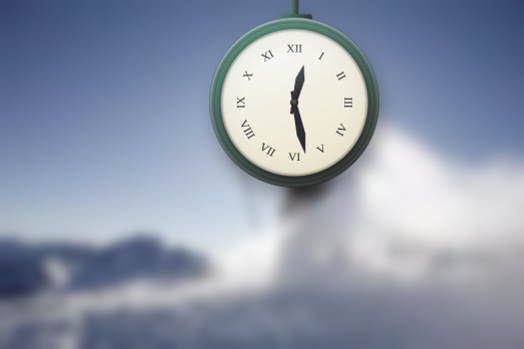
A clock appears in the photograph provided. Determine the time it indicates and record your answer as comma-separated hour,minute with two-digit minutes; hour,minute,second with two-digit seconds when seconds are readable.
12,28
